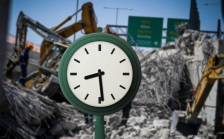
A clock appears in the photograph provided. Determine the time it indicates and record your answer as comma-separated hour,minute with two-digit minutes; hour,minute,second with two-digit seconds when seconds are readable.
8,29
